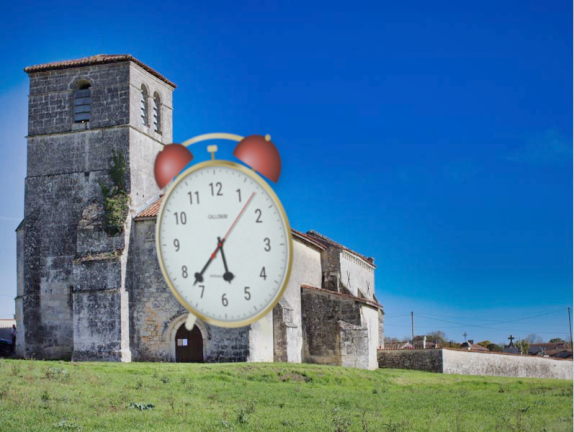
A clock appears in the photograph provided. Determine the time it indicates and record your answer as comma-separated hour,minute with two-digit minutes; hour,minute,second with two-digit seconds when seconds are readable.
5,37,07
